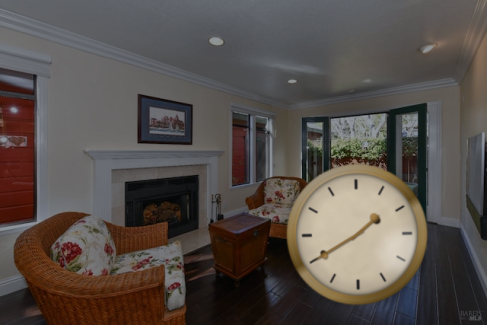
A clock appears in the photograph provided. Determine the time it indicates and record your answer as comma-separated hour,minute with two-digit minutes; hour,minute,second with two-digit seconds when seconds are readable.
1,40
